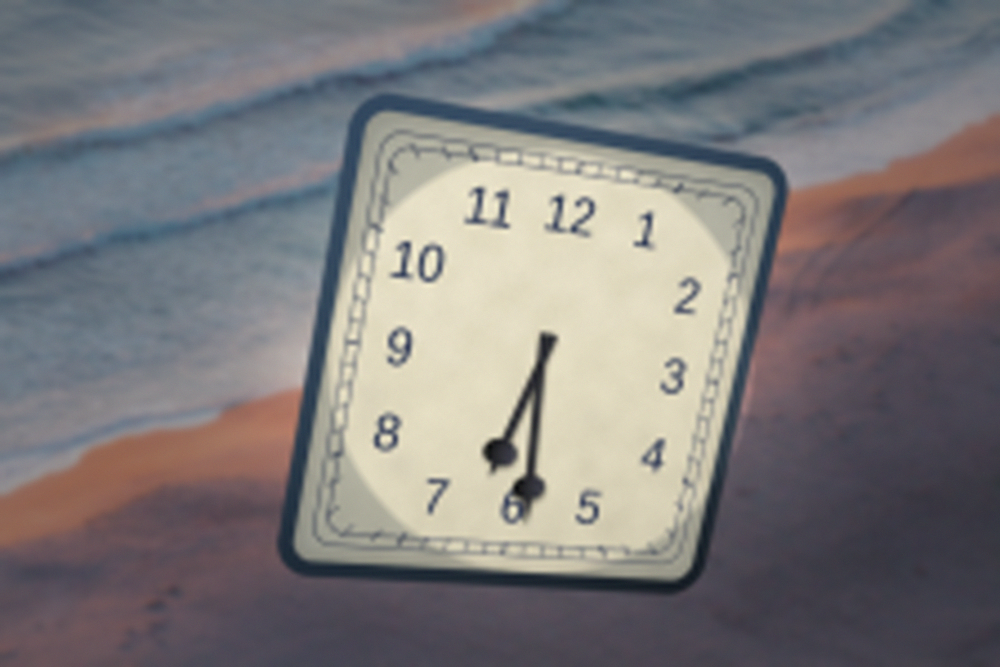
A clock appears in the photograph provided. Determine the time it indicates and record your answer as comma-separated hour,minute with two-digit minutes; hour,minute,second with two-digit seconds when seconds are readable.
6,29
